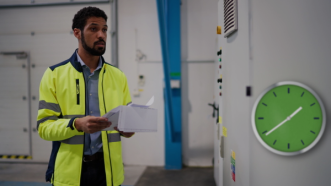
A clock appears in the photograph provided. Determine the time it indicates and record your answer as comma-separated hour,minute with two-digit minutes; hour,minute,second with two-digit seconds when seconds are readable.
1,39
